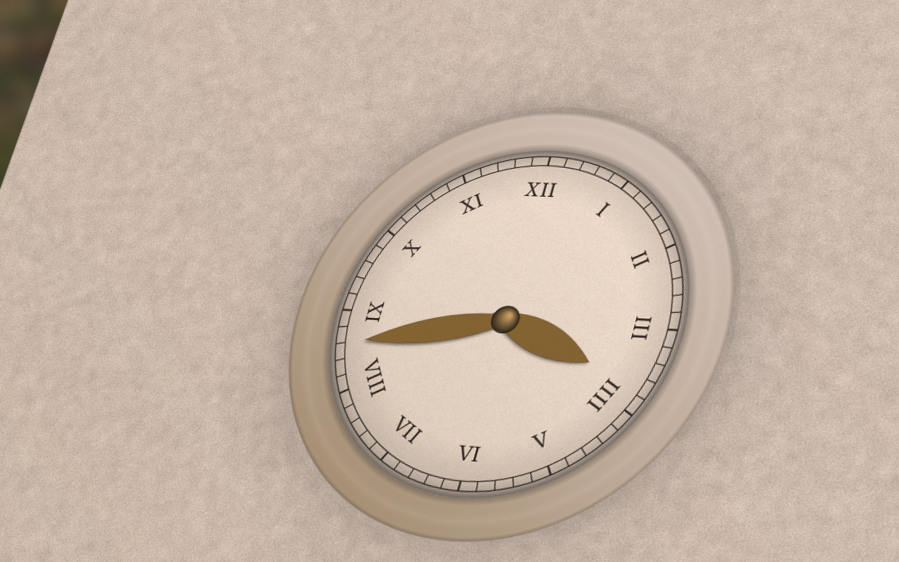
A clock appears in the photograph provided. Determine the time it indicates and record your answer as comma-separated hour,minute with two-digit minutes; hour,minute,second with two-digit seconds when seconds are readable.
3,43
